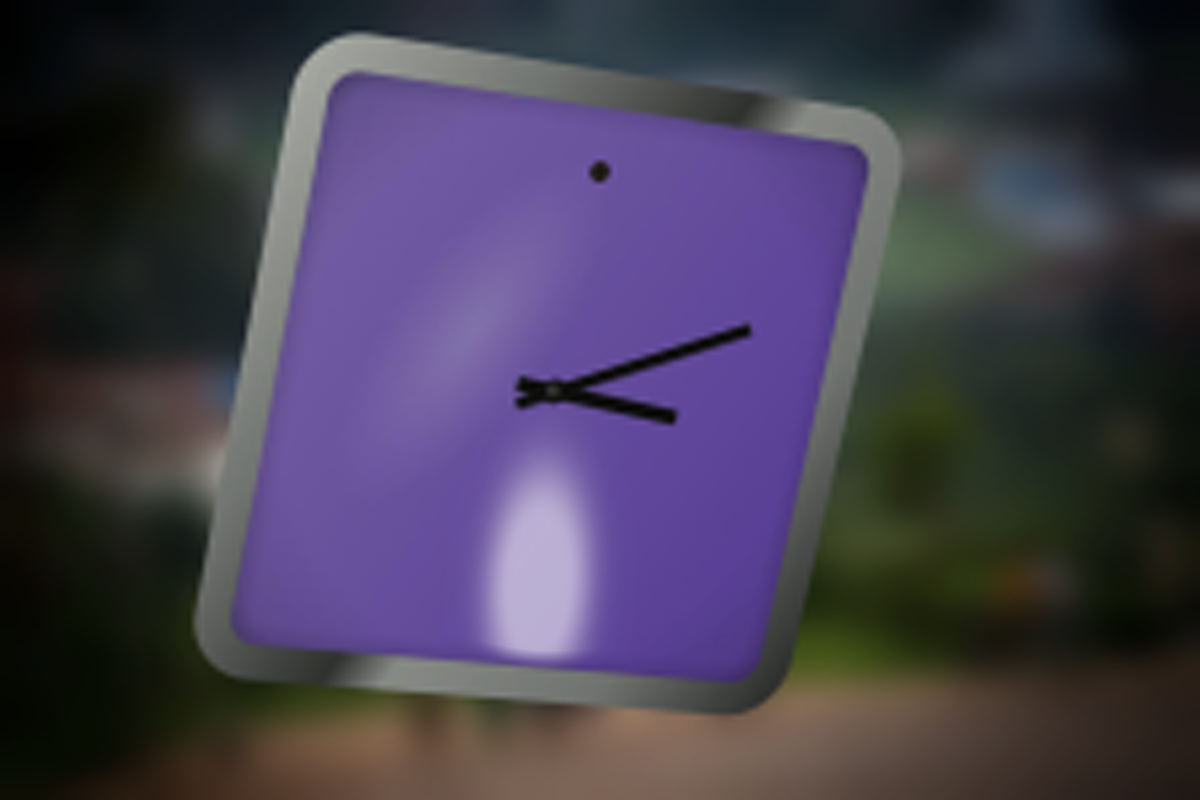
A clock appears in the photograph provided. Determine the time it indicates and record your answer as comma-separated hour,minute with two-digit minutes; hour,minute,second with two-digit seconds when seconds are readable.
3,11
